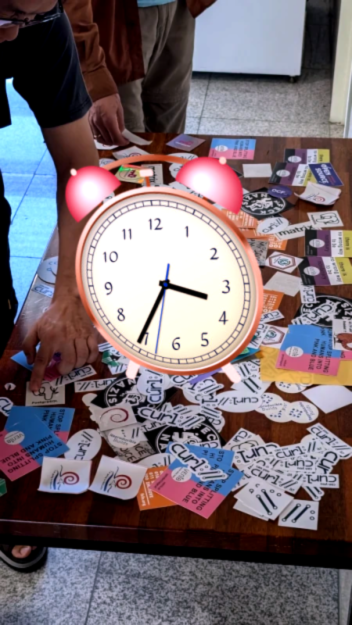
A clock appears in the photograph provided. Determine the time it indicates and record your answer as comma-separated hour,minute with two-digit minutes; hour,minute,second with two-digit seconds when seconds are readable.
3,35,33
